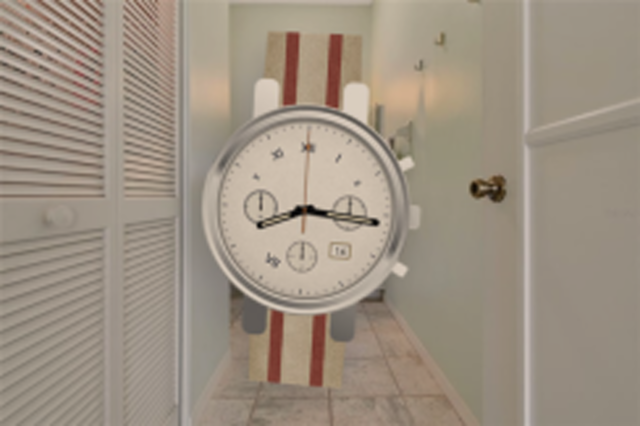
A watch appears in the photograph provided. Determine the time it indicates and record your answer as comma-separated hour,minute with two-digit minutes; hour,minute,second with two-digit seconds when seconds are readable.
8,16
